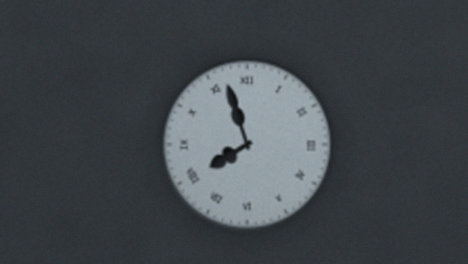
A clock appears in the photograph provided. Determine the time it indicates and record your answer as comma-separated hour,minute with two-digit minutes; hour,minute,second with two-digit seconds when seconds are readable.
7,57
